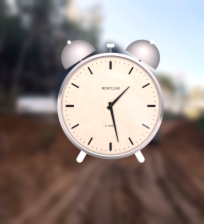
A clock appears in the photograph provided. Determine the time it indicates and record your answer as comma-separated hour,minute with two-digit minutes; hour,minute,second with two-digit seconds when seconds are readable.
1,28
